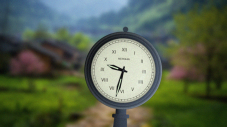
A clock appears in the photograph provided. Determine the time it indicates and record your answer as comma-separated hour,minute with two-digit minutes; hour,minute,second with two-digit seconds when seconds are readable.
9,32
